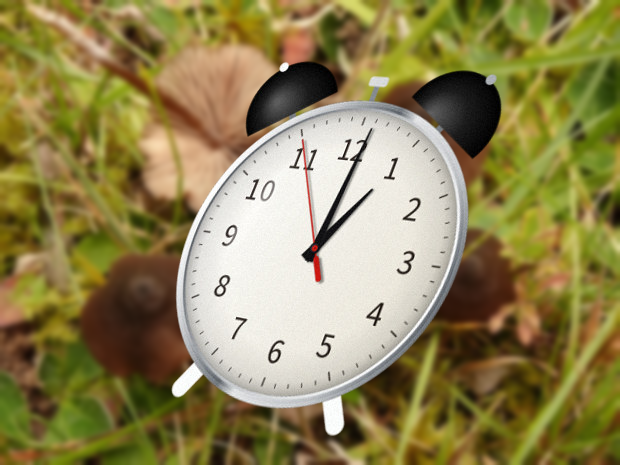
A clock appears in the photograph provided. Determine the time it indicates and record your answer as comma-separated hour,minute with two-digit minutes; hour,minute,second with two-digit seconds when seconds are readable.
1,00,55
